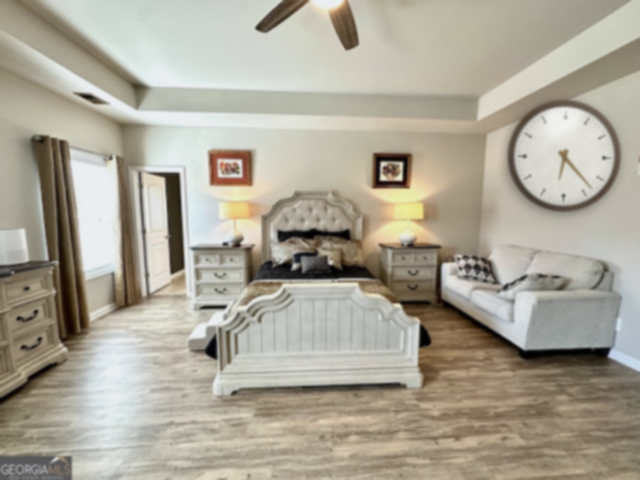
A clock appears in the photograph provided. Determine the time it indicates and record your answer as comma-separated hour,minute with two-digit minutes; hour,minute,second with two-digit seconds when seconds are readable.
6,23
